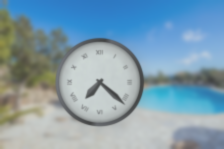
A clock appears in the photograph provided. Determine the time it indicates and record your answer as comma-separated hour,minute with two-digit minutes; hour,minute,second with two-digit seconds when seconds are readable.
7,22
